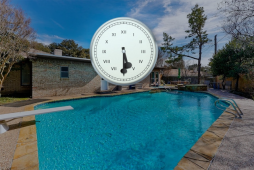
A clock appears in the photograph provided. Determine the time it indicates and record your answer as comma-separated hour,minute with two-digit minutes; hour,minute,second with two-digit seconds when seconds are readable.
5,30
